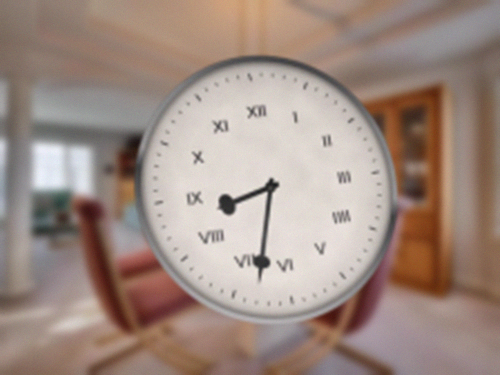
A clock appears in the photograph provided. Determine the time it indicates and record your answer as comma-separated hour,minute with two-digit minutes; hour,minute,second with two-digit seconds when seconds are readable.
8,33
